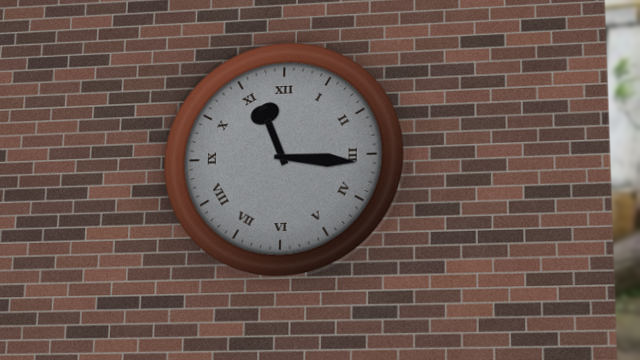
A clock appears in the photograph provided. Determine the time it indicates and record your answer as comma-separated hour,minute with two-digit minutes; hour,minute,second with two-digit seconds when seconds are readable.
11,16
